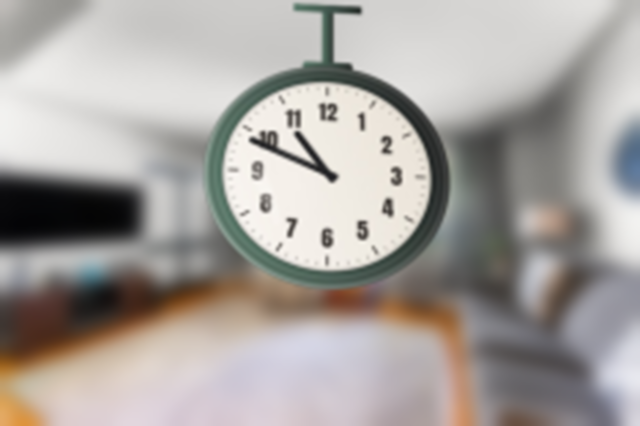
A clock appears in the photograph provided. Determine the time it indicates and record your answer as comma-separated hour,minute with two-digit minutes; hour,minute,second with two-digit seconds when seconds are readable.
10,49
